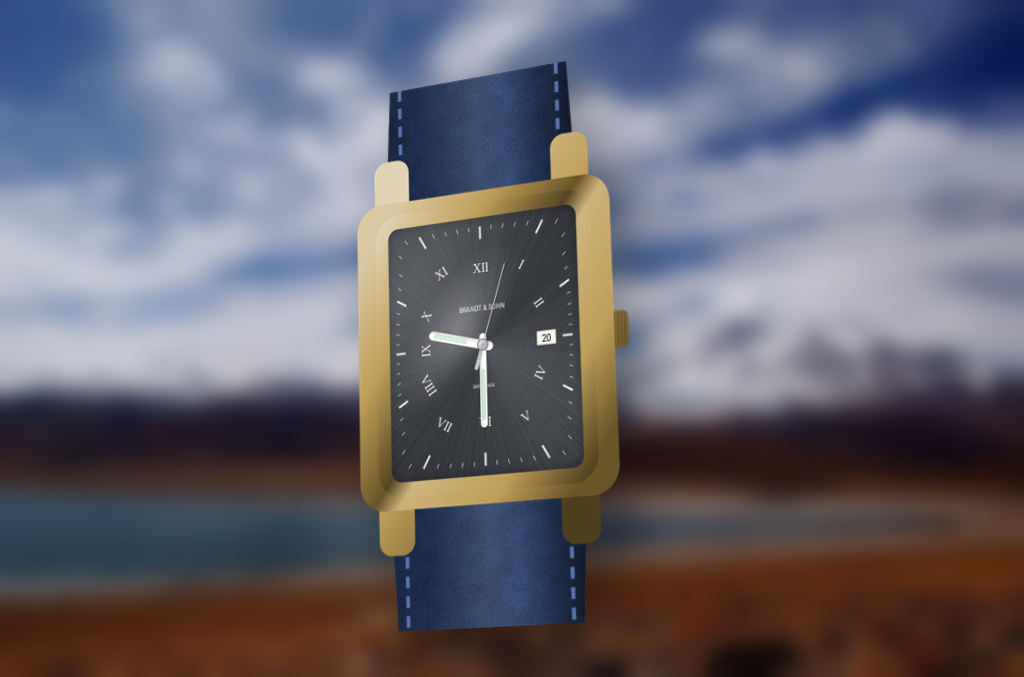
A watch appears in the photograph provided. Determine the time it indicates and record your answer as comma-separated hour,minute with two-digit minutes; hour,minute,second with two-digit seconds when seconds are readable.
9,30,03
